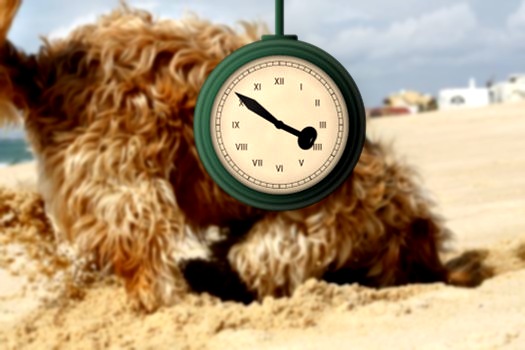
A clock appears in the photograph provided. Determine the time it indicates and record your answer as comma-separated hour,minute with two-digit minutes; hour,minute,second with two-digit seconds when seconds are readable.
3,51
